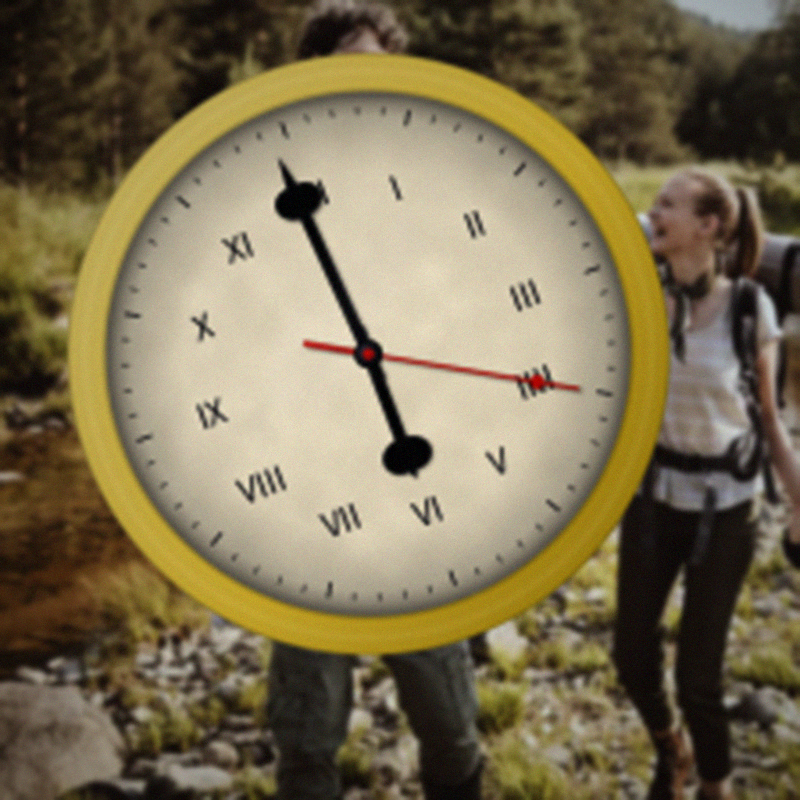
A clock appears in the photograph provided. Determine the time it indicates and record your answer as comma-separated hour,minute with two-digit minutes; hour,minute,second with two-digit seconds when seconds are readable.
5,59,20
